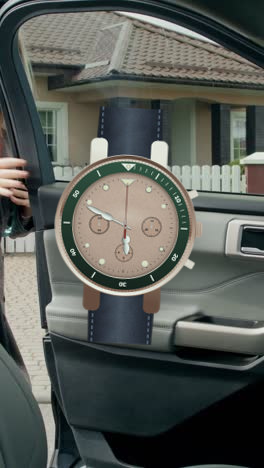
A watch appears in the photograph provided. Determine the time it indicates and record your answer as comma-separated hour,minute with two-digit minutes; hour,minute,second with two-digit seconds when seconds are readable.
5,49
